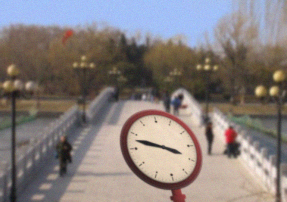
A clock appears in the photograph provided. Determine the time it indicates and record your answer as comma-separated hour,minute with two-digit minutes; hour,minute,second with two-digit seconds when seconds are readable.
3,48
